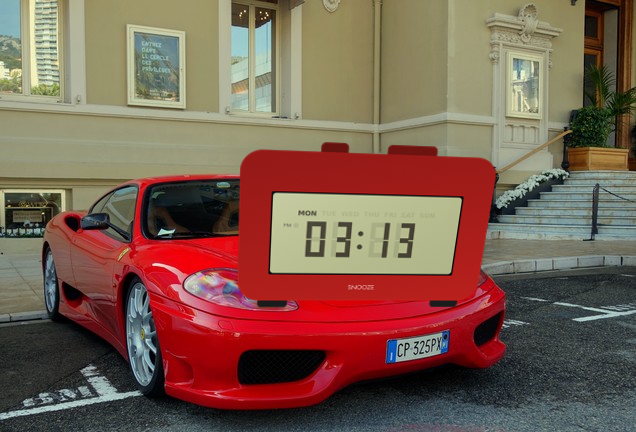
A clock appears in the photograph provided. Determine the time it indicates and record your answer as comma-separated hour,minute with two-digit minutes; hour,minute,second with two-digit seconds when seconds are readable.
3,13
